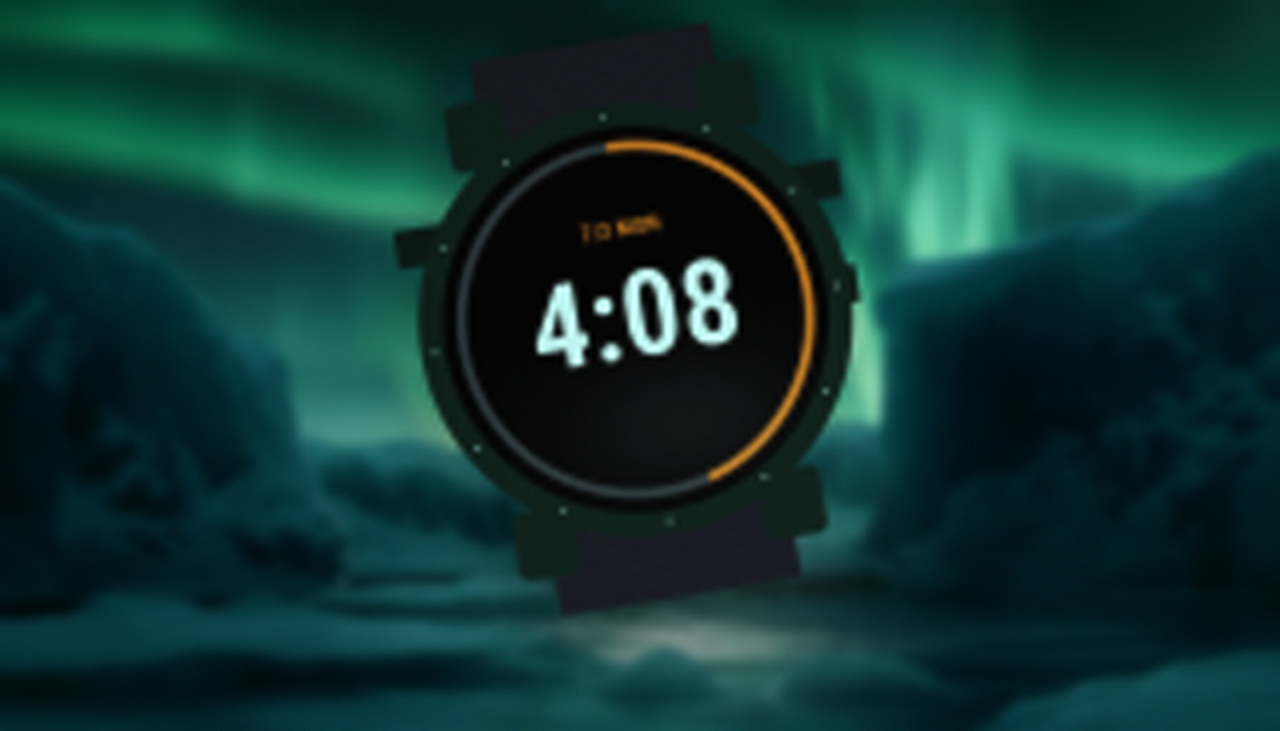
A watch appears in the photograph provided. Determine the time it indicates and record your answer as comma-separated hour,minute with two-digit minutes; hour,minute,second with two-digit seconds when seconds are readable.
4,08
